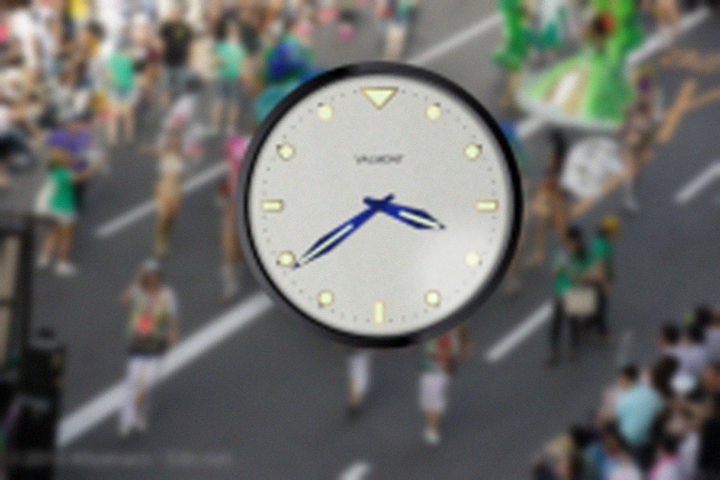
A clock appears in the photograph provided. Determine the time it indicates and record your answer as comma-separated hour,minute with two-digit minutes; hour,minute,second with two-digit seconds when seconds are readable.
3,39
